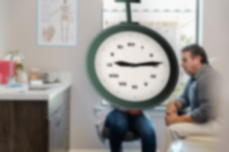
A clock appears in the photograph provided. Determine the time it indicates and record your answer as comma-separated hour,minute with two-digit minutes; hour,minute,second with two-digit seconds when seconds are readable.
9,14
